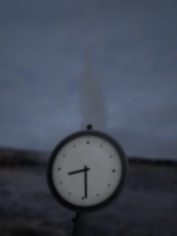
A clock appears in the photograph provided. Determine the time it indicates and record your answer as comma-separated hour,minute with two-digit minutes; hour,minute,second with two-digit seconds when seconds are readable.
8,29
